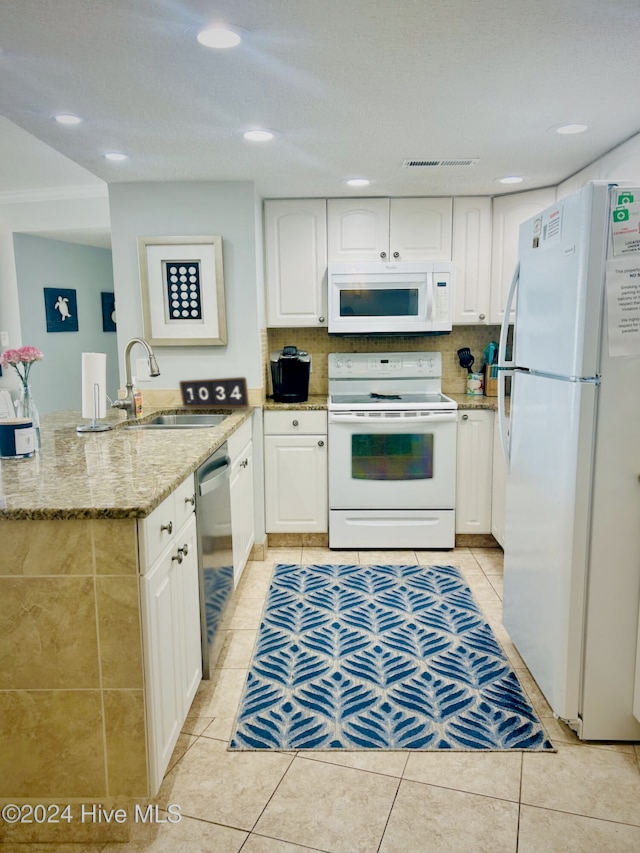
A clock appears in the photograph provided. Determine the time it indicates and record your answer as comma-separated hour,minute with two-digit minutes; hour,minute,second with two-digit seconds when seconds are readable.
10,34
